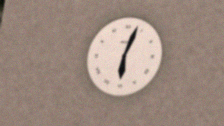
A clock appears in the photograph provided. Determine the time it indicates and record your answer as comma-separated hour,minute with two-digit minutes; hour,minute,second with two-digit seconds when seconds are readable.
6,03
